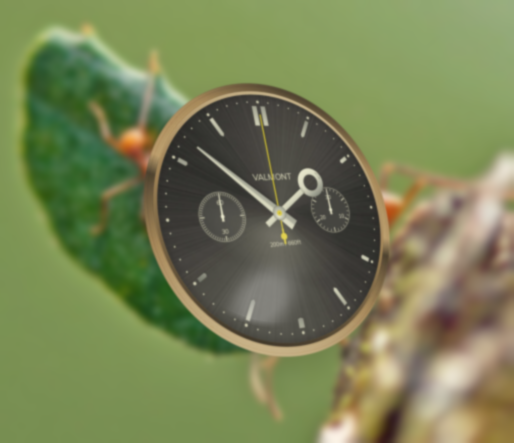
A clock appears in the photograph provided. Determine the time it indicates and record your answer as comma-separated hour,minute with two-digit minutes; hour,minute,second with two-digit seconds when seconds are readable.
1,52
